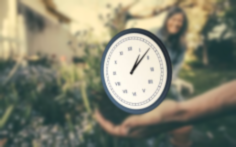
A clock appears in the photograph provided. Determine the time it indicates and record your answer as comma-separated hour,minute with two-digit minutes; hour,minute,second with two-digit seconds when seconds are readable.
1,08
